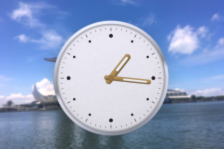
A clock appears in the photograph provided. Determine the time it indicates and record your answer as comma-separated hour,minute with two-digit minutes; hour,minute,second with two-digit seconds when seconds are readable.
1,16
